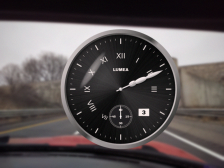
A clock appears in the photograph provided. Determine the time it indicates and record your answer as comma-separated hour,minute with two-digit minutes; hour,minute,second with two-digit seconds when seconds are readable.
2,11
